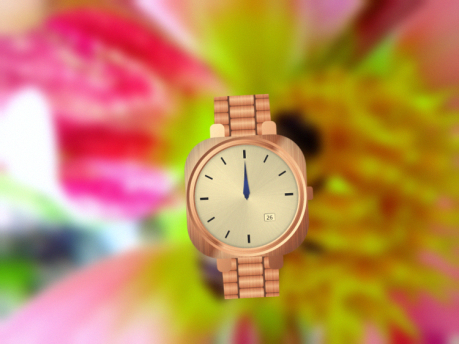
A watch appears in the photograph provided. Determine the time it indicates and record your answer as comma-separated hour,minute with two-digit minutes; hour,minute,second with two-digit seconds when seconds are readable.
12,00
